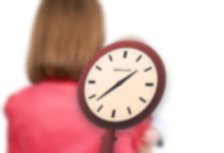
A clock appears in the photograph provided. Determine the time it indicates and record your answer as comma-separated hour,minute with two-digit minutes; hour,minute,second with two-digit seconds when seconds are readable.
1,38
